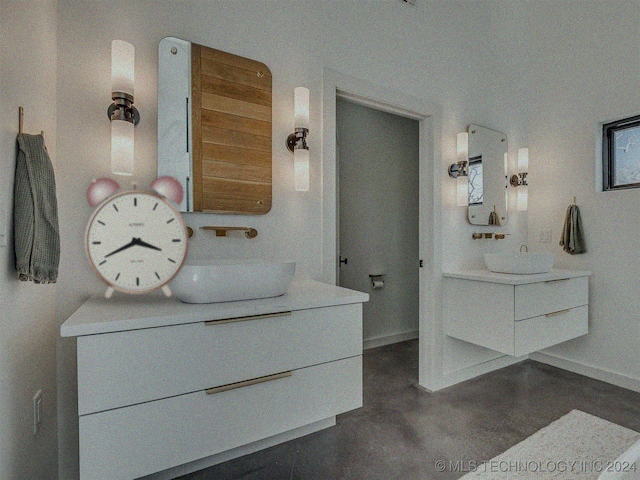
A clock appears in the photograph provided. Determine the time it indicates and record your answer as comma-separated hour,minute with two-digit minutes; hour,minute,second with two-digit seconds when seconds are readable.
3,41
